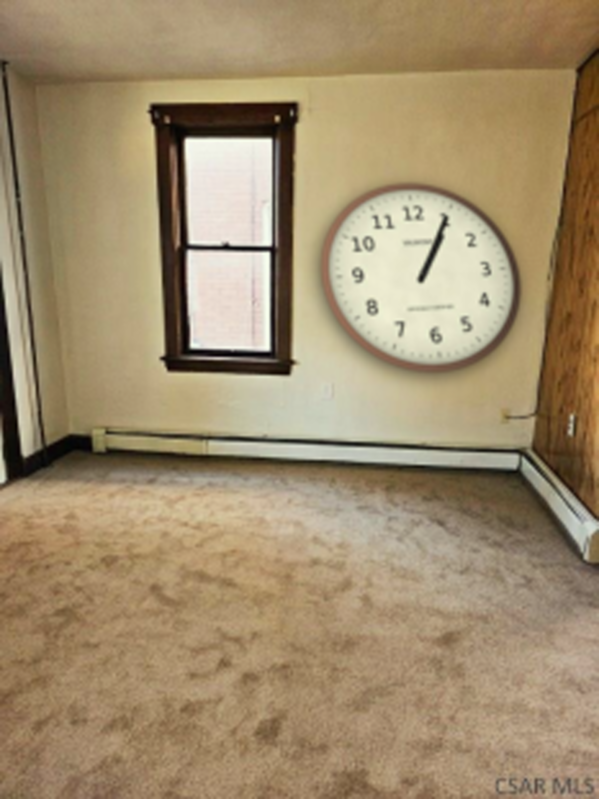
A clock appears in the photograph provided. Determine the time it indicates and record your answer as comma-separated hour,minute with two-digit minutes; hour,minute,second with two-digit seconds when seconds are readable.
1,05
